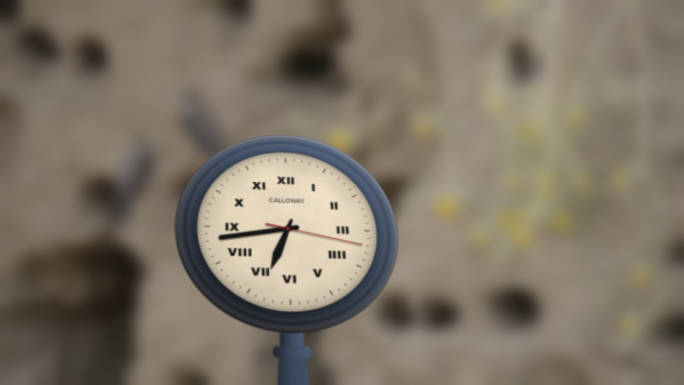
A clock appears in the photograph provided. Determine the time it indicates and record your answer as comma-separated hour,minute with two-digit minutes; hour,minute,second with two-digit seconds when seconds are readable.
6,43,17
